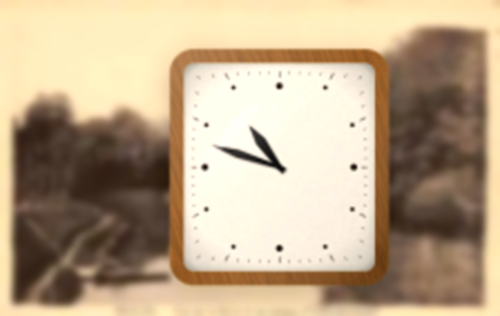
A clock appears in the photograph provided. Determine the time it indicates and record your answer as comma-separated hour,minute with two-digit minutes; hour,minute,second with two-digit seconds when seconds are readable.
10,48
